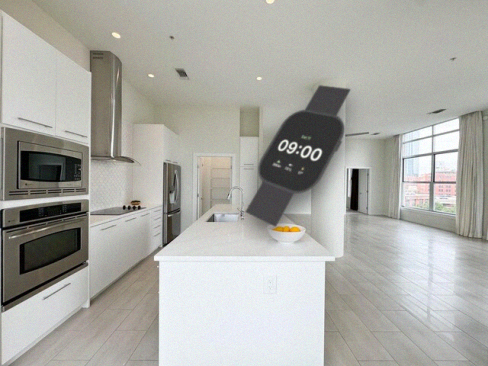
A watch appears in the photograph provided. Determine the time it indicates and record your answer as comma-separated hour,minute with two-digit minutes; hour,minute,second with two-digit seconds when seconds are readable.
9,00
